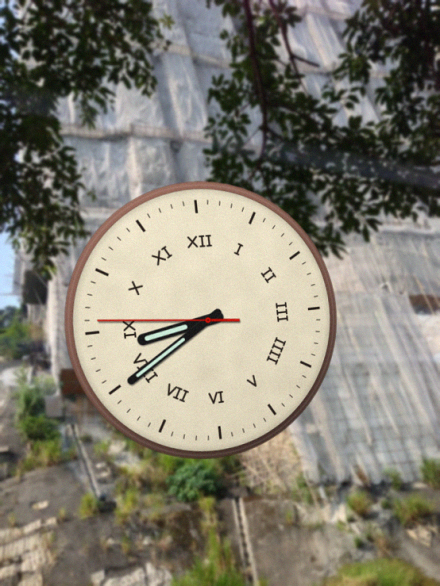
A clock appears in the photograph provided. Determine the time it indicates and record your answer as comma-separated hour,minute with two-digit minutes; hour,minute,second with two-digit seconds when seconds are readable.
8,39,46
